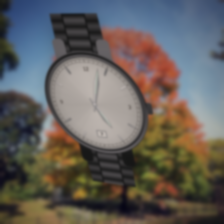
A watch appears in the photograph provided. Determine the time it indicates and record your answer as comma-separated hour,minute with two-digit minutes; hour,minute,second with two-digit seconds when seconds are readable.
5,03
